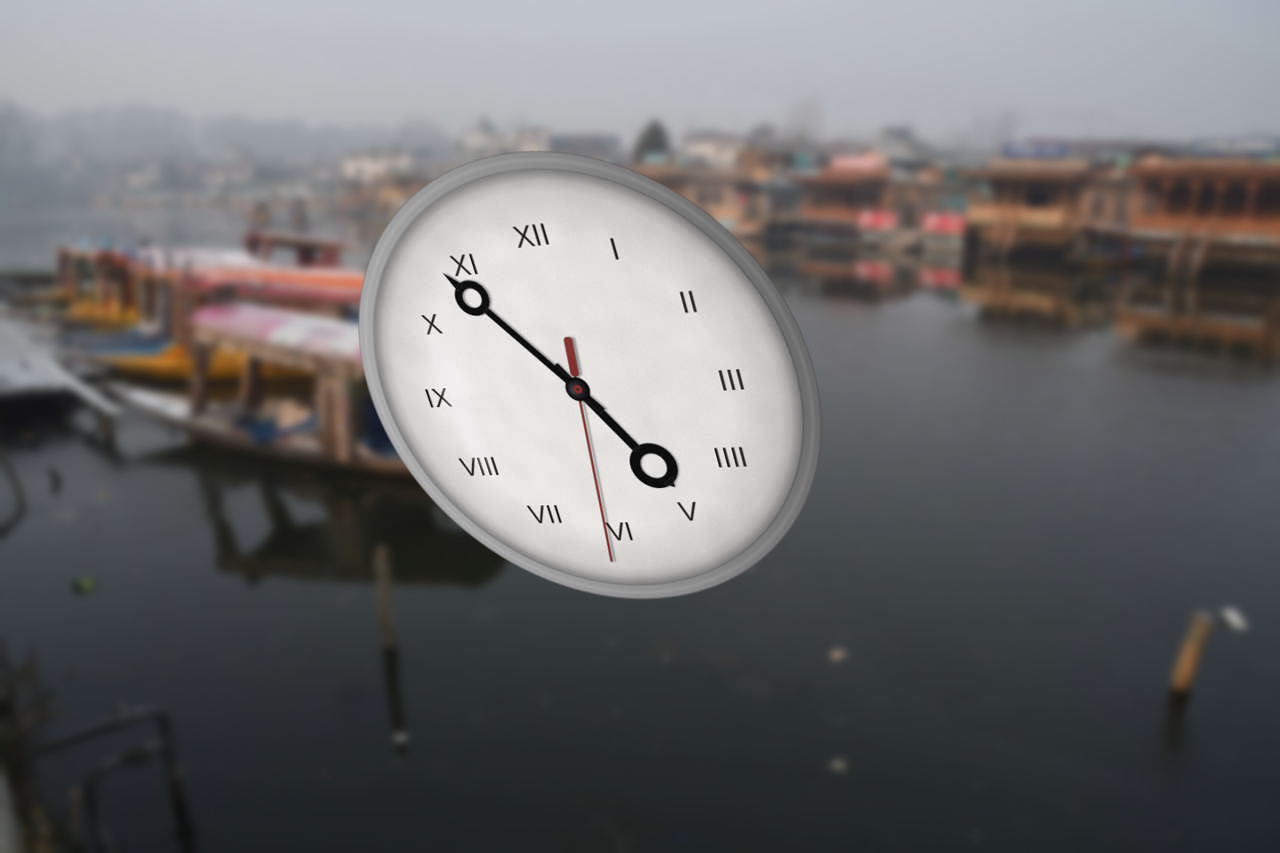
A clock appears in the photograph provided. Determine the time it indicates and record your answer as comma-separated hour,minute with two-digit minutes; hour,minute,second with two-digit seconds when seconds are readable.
4,53,31
